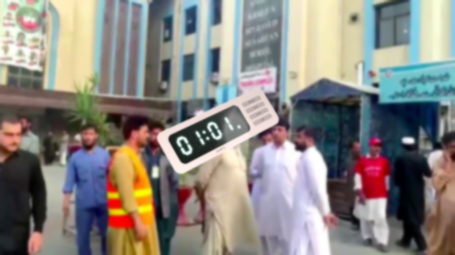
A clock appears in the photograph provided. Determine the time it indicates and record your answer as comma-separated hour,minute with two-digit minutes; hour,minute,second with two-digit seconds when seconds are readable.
1,01
